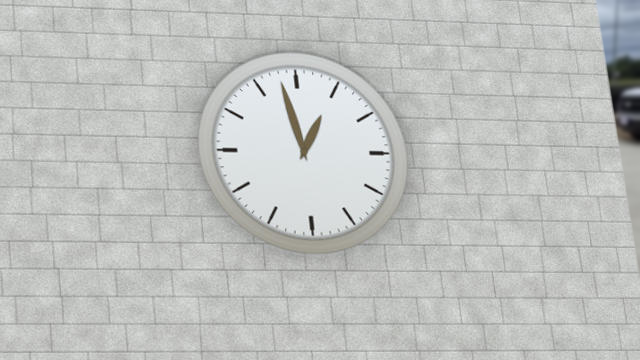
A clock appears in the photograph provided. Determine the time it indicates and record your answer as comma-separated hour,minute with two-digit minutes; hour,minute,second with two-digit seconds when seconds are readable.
12,58
